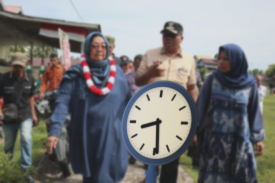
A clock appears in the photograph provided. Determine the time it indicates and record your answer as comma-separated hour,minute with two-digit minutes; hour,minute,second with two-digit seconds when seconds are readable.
8,29
